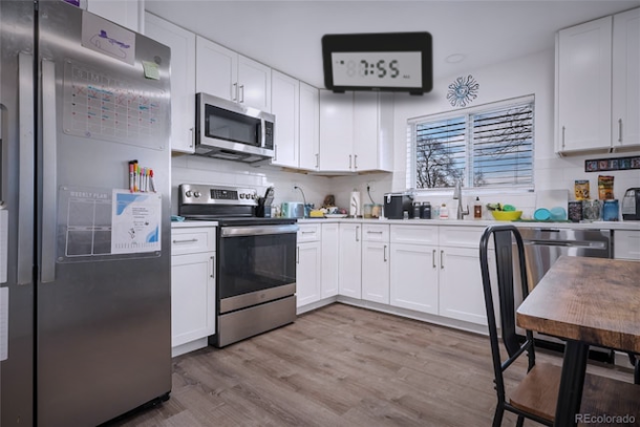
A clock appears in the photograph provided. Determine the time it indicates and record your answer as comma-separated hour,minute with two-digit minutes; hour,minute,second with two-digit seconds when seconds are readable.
7,55
